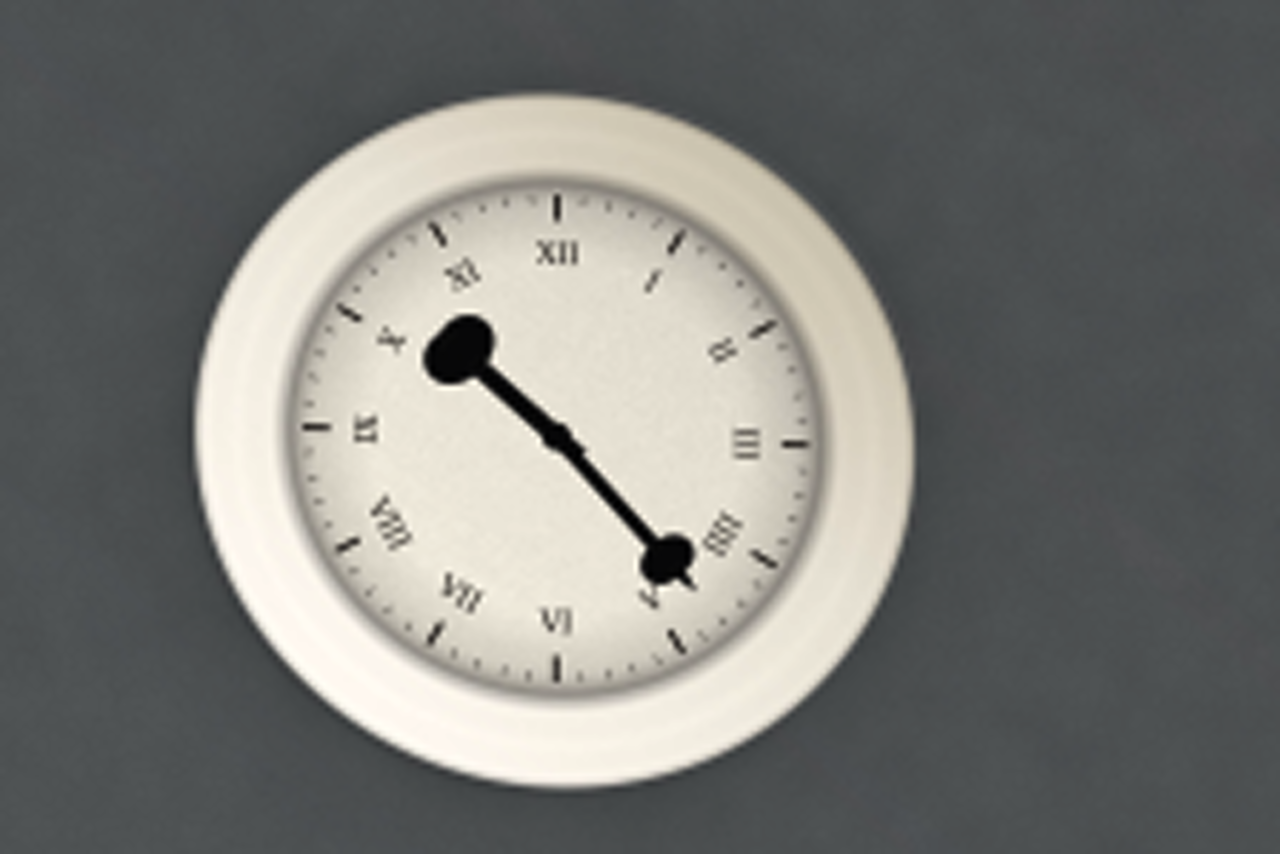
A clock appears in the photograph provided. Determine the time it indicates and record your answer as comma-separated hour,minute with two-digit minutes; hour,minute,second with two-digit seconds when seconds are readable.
10,23
